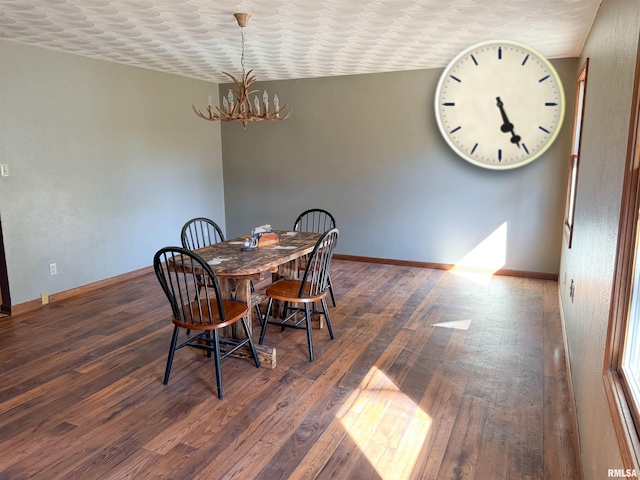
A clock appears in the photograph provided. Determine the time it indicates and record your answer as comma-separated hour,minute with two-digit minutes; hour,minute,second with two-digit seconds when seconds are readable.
5,26
